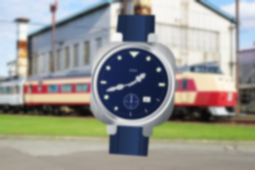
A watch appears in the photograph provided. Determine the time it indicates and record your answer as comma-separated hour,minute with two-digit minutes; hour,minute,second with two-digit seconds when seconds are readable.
1,42
